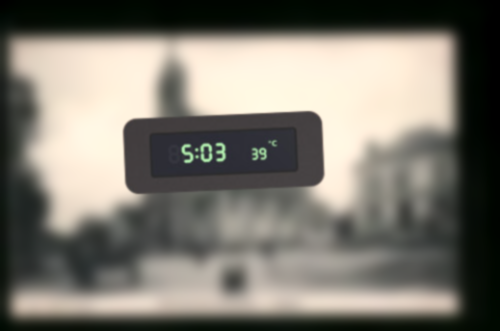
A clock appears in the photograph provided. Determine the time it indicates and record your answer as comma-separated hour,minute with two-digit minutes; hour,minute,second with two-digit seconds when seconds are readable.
5,03
